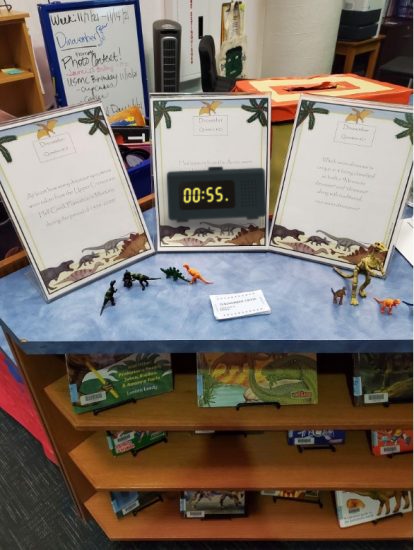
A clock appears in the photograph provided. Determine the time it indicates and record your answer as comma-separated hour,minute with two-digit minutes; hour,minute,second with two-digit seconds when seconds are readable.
0,55
